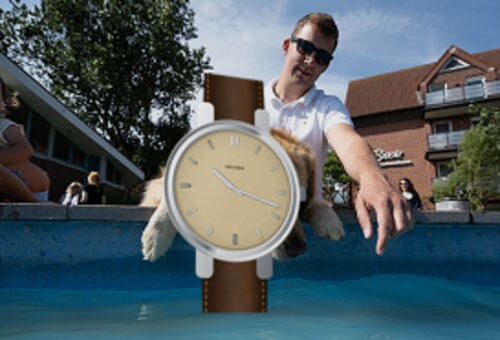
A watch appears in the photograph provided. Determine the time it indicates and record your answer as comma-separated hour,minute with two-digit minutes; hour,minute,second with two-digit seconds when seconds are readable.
10,18
